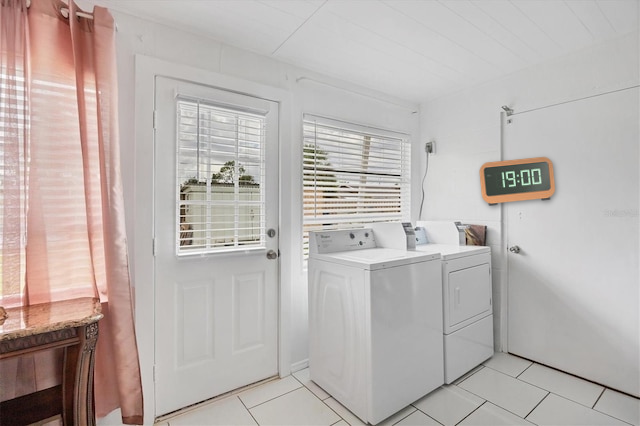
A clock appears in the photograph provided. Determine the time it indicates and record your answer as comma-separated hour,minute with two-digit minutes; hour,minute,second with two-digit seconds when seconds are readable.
19,00
